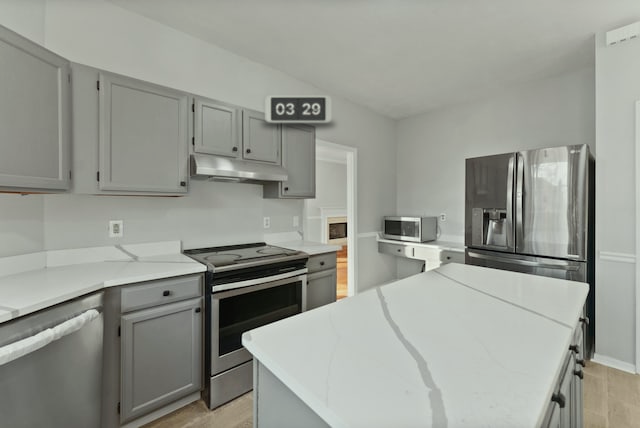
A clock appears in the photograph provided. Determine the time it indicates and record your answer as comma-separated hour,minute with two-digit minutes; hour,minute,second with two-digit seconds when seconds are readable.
3,29
